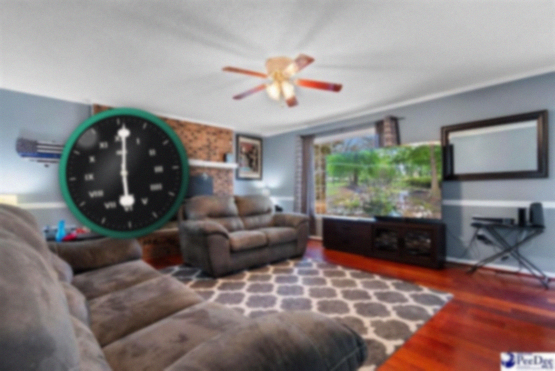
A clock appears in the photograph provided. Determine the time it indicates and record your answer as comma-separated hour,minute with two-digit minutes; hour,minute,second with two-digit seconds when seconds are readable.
6,01
